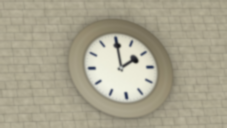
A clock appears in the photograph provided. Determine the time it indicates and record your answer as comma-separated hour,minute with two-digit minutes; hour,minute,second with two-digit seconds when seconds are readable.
2,00
